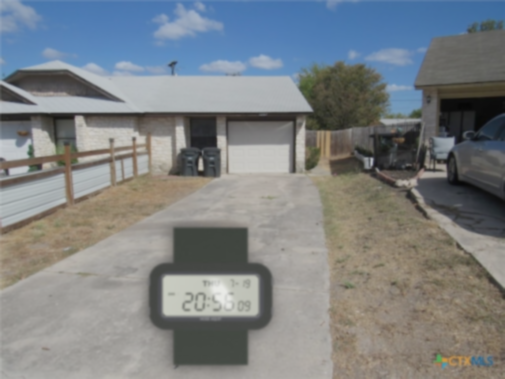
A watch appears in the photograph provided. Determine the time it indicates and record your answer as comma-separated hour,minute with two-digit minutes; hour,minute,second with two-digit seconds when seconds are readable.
20,56
